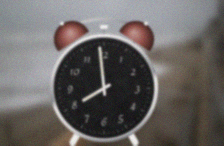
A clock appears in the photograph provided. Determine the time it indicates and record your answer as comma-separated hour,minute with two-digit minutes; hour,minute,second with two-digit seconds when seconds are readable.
7,59
